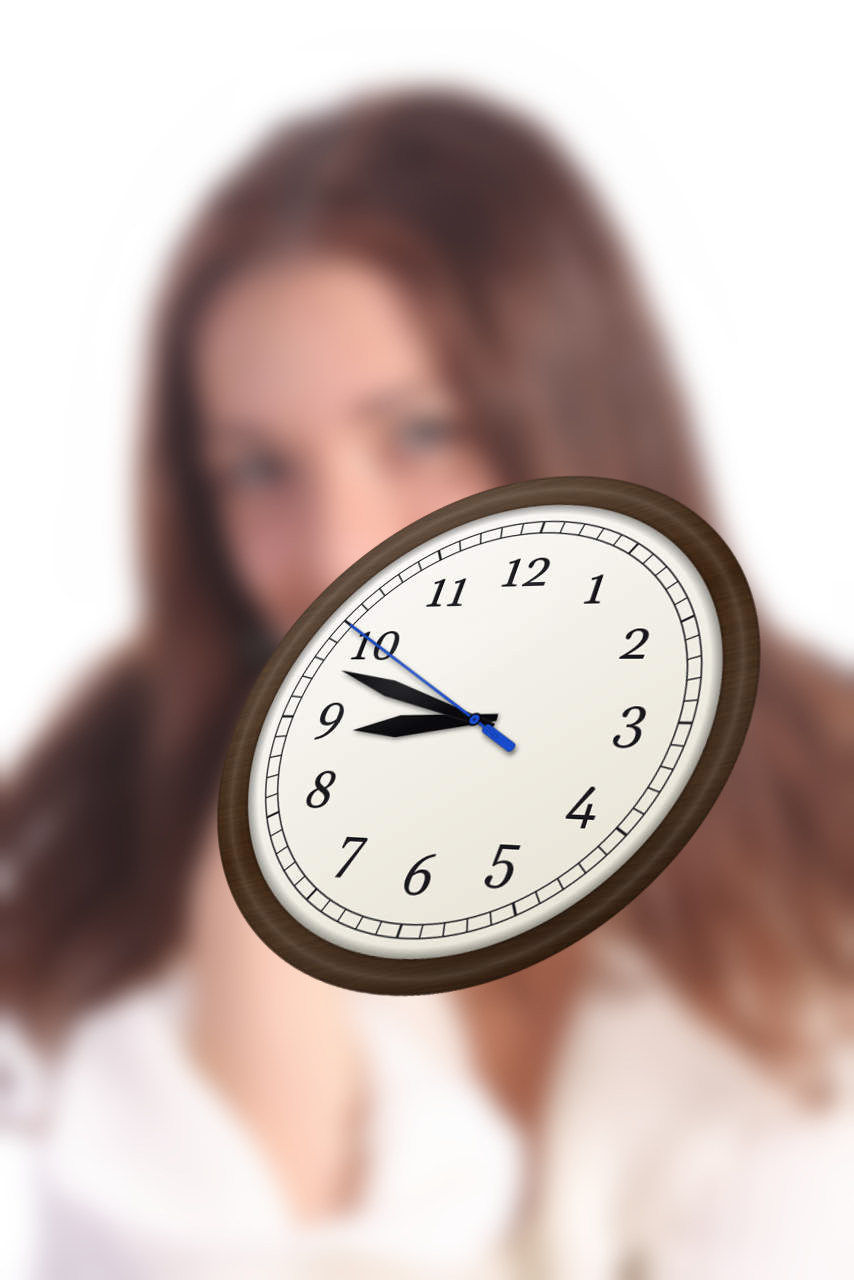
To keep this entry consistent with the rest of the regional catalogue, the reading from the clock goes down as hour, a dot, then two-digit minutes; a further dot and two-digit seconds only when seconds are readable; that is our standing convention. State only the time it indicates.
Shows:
8.47.50
